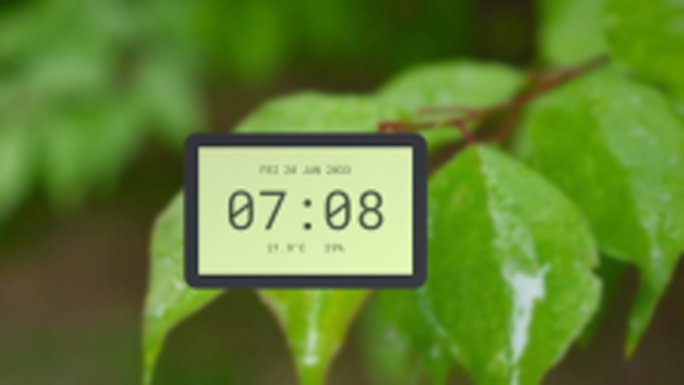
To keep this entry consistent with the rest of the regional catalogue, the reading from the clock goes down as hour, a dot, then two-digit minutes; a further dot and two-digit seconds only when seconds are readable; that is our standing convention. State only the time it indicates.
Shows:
7.08
